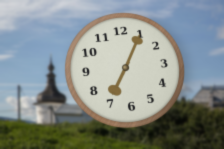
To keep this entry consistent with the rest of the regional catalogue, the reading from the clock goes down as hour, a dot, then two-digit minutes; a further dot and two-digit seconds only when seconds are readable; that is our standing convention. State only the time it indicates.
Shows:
7.05
